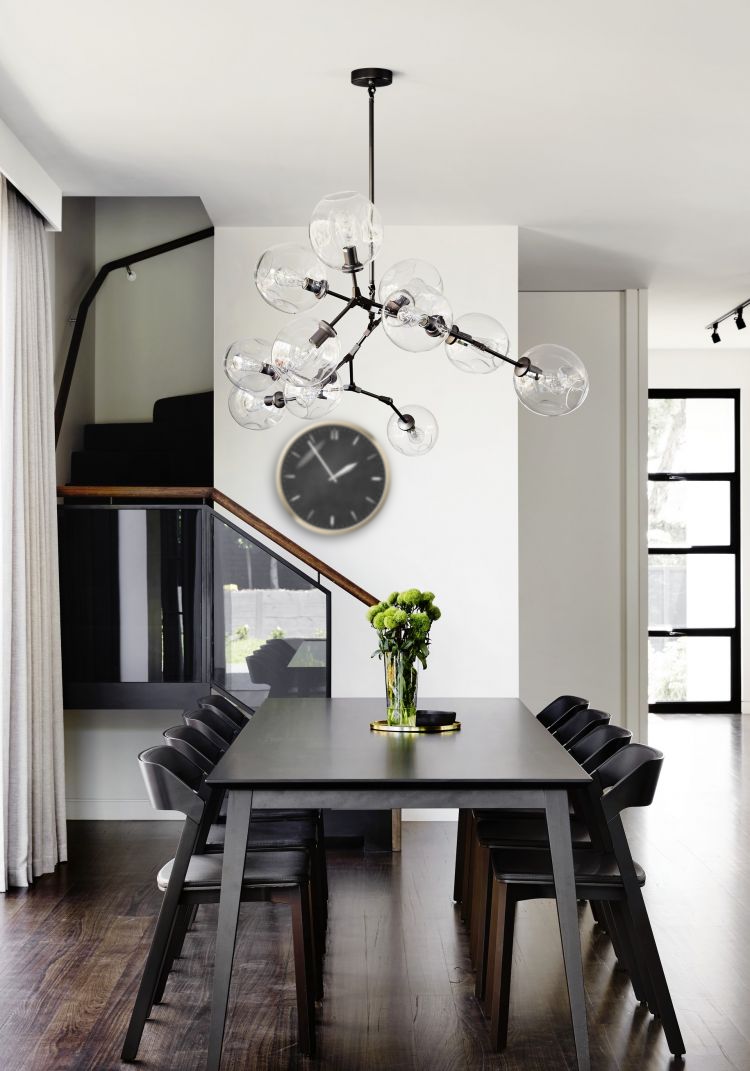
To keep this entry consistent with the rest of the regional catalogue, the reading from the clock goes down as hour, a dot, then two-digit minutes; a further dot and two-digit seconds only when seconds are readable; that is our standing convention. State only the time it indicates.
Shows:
1.54
